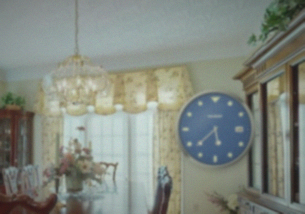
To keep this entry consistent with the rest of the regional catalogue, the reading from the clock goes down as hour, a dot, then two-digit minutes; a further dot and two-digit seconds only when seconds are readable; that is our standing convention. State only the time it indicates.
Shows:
5.38
